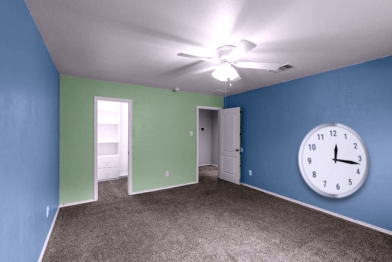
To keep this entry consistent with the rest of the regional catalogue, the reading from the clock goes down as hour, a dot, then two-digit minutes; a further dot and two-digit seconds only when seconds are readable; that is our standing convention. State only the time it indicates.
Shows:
12.17
